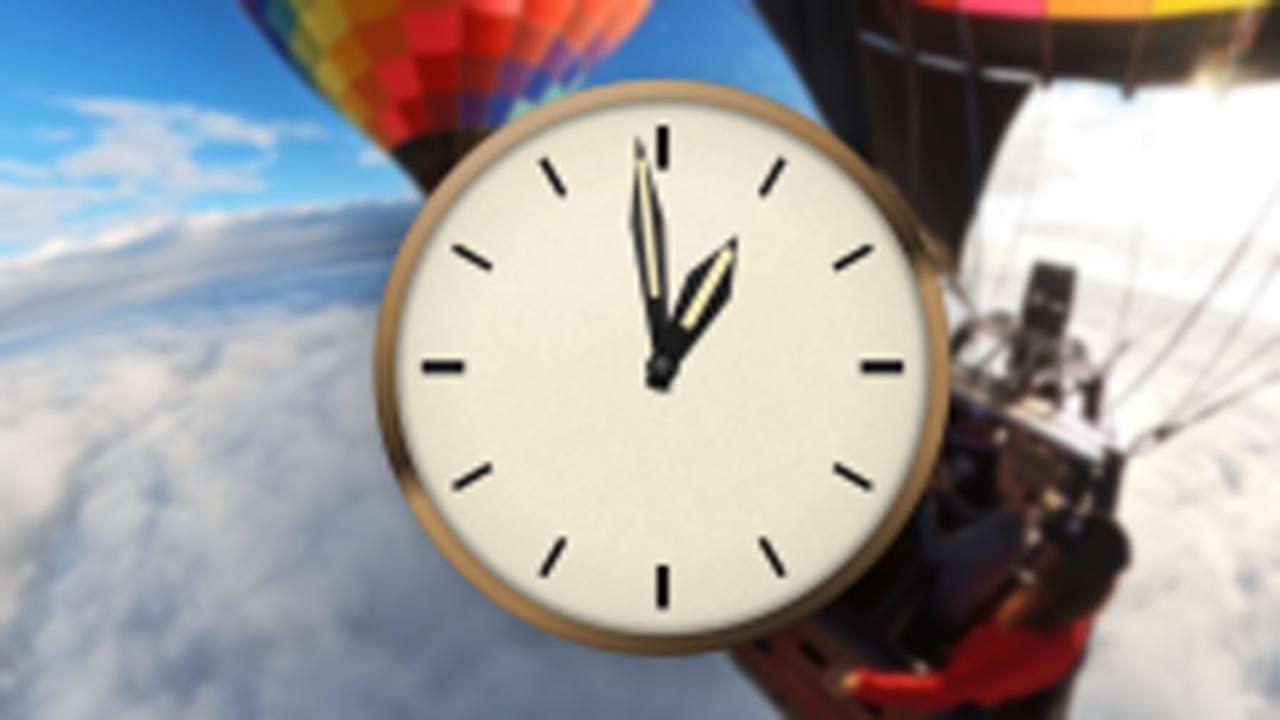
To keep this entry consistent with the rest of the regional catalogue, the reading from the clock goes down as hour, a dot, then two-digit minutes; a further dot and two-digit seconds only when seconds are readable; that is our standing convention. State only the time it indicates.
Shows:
12.59
